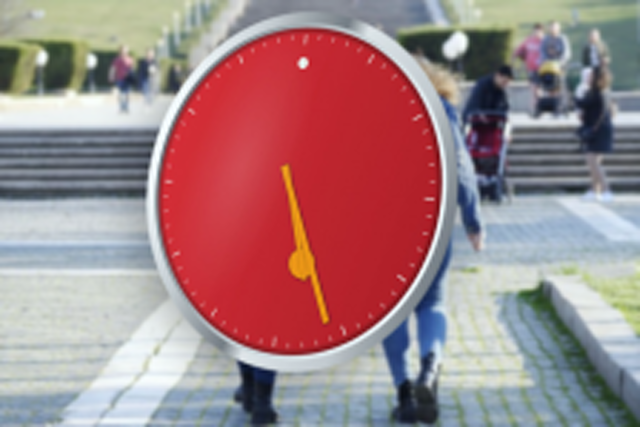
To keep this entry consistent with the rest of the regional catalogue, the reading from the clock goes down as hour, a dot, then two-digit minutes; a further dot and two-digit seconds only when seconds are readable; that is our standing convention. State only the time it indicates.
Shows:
5.26
